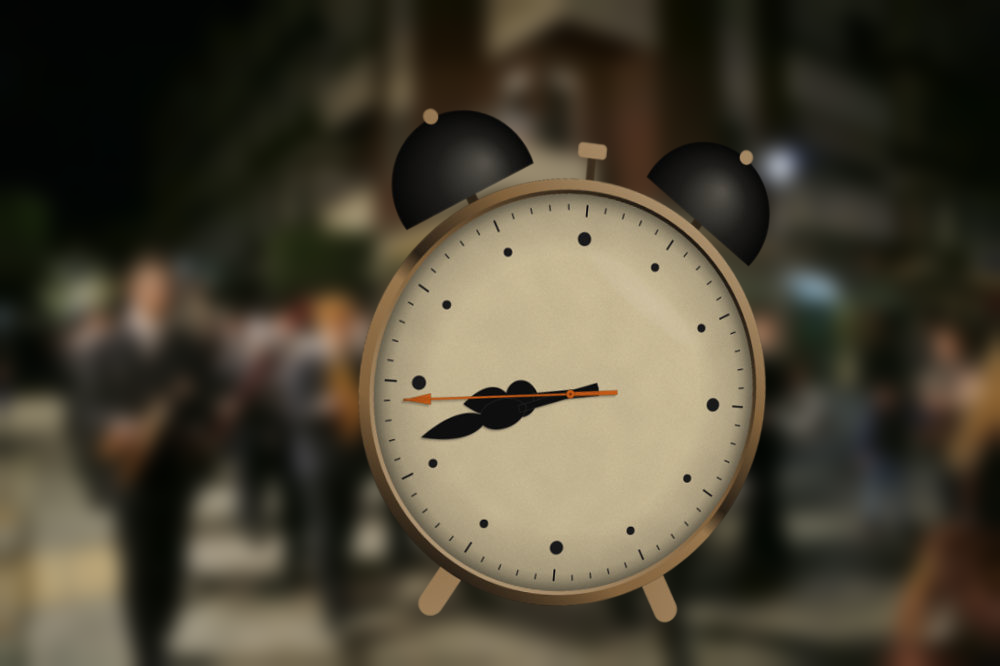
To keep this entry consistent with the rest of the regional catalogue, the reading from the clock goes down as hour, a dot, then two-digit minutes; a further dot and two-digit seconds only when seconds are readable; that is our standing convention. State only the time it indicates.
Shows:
8.41.44
